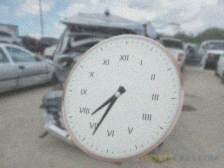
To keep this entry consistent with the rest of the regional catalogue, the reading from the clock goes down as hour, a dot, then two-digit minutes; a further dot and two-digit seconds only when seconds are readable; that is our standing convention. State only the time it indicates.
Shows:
7.34
